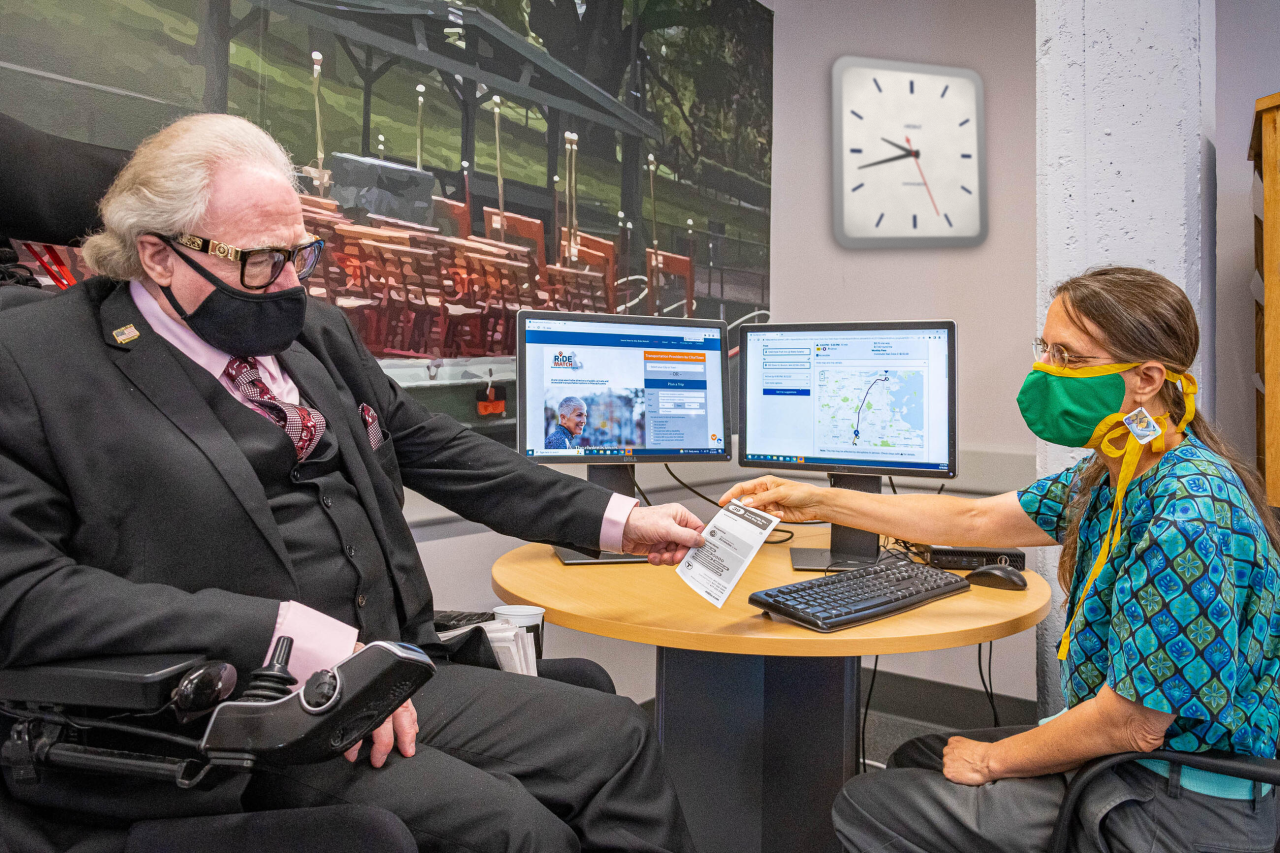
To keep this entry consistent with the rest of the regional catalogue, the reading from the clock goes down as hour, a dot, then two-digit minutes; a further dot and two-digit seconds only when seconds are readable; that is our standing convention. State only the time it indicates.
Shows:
9.42.26
